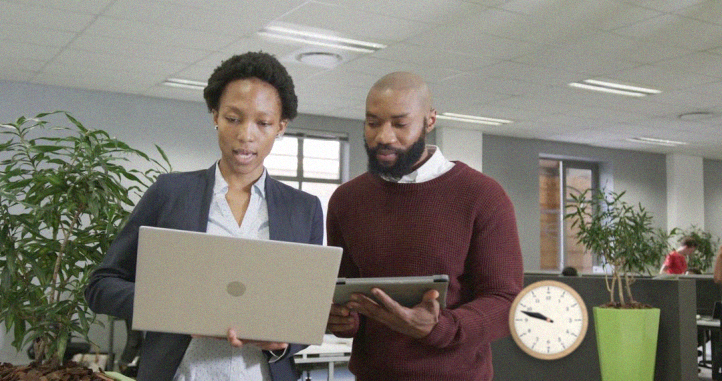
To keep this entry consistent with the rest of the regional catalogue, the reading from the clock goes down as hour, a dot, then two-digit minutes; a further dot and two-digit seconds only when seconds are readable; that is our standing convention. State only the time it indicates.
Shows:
9.48
